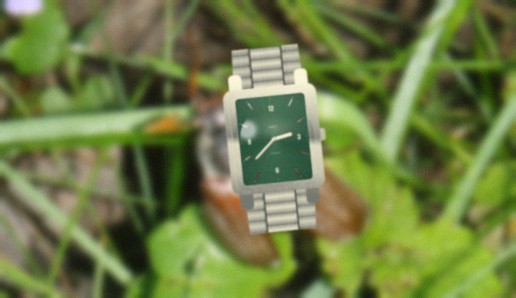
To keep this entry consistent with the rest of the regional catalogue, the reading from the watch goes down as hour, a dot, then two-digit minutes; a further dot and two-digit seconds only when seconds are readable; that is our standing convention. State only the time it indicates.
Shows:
2.38
